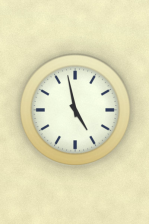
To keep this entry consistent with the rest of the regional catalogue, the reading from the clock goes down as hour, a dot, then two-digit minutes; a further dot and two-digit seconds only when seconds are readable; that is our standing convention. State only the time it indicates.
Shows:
4.58
